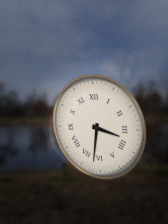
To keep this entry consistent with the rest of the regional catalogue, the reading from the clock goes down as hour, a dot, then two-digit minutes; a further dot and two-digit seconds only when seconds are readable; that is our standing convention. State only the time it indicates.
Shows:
3.32
